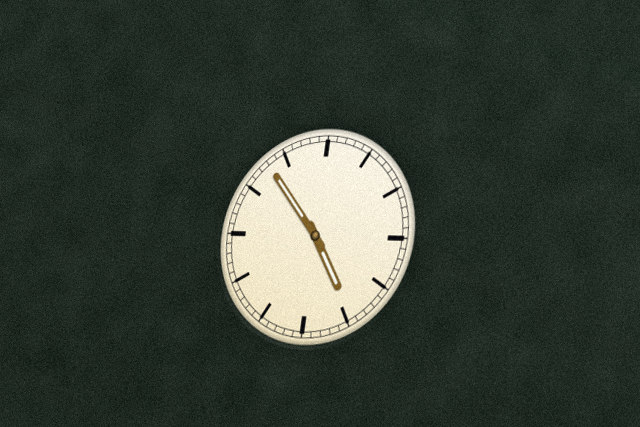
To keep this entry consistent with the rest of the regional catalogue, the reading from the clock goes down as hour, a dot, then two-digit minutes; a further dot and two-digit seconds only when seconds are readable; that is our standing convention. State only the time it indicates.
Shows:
4.53
